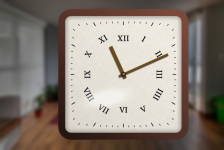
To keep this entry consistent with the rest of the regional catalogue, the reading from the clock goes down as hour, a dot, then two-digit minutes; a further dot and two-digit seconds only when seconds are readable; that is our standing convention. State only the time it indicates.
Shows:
11.11
